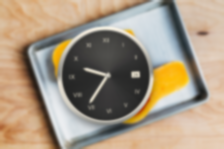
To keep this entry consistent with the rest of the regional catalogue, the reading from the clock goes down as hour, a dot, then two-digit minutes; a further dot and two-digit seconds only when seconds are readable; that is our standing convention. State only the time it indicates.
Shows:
9.36
